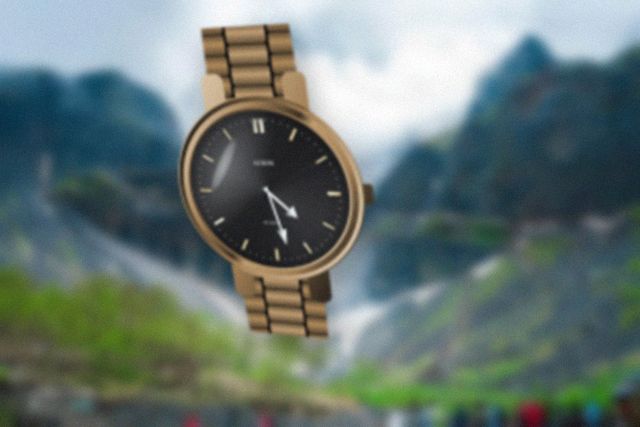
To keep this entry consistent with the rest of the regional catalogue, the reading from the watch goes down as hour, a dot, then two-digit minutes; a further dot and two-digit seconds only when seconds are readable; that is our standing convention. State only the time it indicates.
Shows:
4.28
